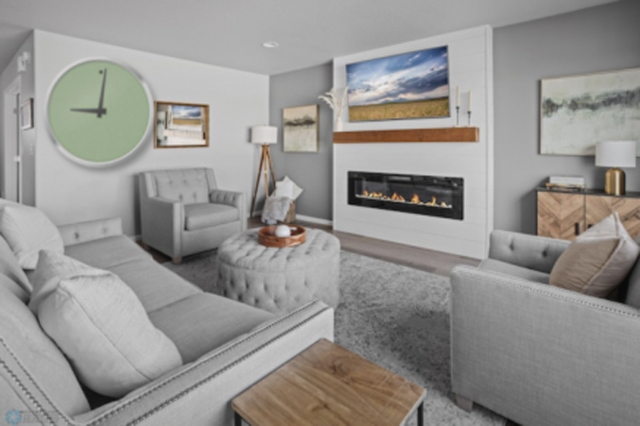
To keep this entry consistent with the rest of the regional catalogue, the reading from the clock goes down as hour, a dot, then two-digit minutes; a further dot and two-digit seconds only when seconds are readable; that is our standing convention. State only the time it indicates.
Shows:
9.01
